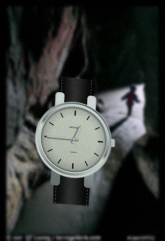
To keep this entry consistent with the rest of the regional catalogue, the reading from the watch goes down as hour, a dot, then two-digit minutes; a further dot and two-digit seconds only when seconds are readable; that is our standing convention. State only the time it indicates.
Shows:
12.45
